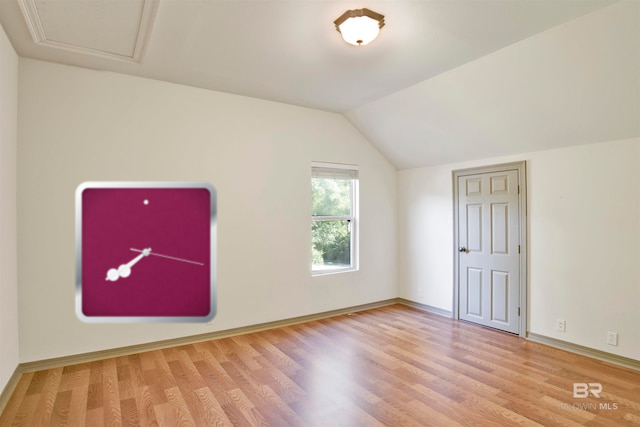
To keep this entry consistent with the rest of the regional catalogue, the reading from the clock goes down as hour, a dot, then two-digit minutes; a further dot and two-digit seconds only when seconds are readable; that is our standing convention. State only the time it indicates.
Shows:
7.39.17
